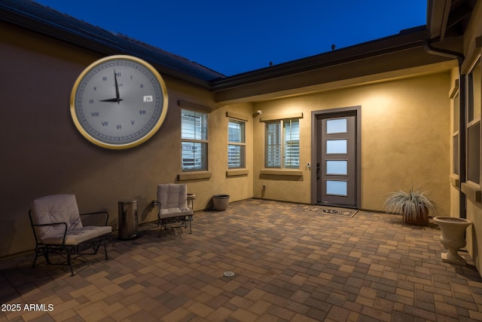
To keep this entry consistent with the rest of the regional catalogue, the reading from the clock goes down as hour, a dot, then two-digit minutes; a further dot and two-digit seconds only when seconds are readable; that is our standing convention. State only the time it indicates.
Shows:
8.59
